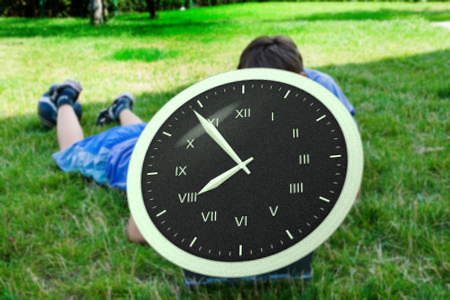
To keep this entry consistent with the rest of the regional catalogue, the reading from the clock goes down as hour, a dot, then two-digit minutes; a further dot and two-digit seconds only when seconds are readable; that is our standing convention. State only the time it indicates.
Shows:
7.54
